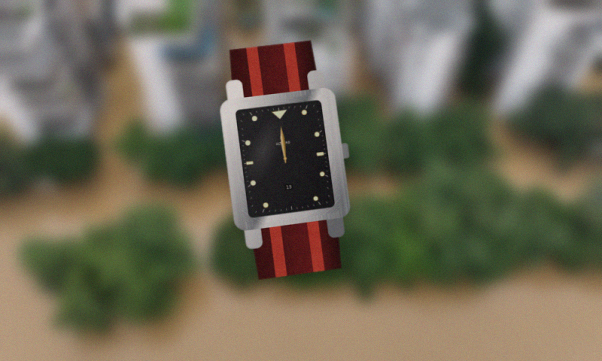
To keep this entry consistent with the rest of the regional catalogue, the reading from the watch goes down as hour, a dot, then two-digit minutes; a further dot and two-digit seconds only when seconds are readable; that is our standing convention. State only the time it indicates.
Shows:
12.00
